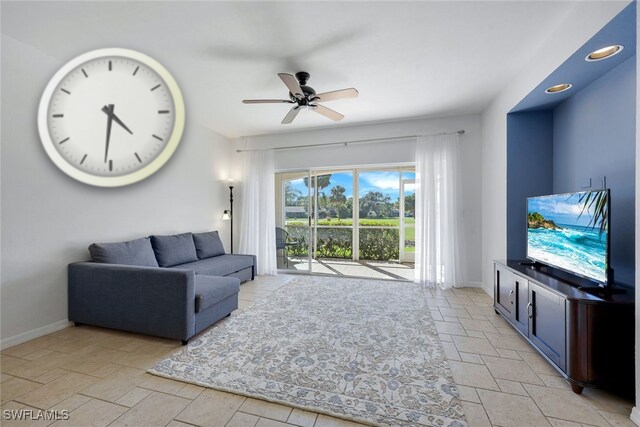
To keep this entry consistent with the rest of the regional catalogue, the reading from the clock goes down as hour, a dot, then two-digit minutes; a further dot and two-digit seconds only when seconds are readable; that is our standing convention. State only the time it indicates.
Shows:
4.31
